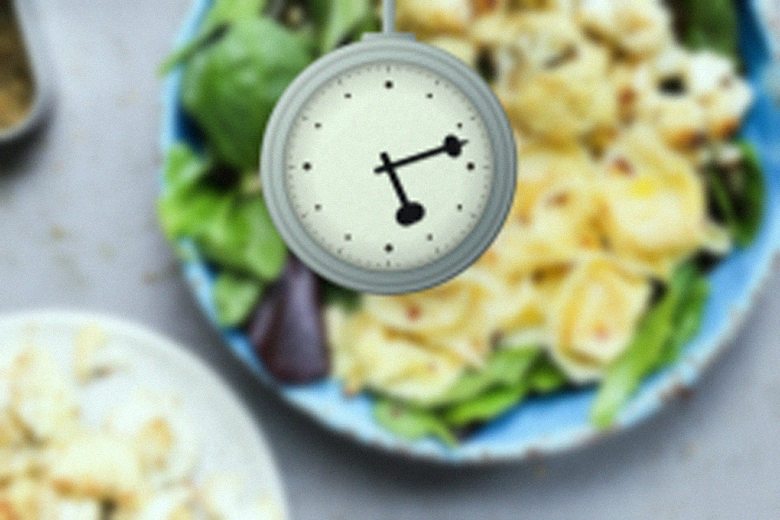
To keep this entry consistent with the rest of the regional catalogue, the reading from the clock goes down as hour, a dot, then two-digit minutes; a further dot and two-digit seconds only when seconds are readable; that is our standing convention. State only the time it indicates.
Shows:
5.12
